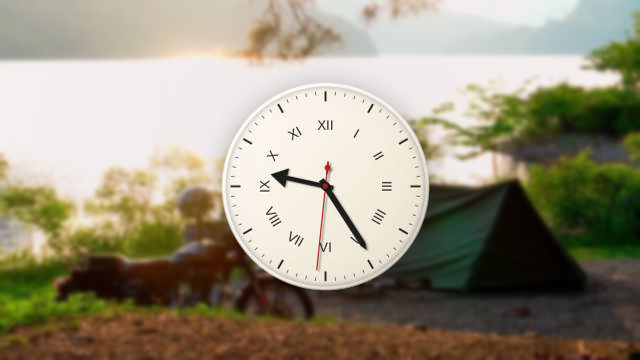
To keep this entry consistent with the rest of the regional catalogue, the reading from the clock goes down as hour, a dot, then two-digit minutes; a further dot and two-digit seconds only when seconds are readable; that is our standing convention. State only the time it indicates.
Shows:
9.24.31
